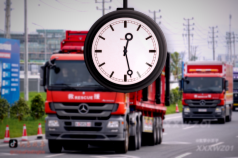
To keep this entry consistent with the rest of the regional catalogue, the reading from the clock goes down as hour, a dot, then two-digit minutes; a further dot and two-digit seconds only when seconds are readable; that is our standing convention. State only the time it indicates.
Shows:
12.28
